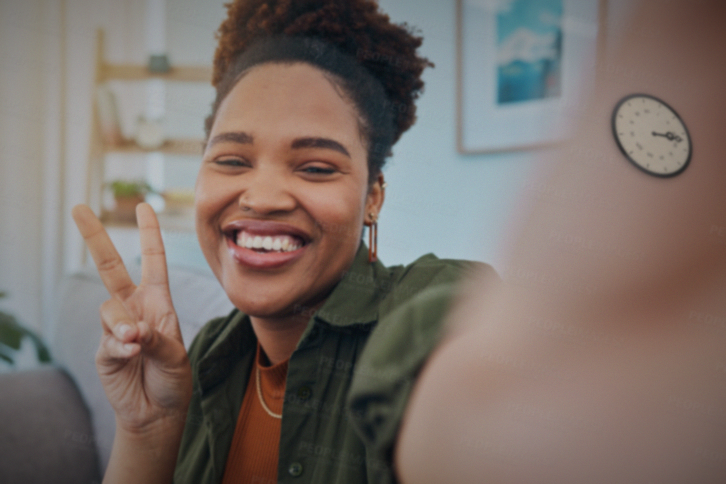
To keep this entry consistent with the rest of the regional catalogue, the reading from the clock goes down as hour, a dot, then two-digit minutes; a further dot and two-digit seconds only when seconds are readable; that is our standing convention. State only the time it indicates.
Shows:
3.17
